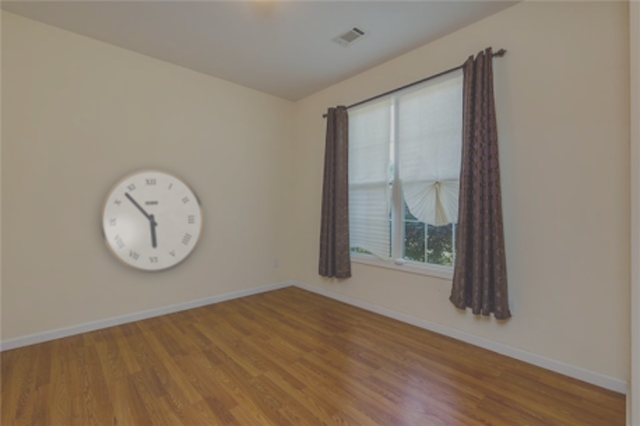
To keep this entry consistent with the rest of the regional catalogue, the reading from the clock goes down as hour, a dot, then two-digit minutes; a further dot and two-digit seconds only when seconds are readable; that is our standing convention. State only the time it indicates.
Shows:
5.53
